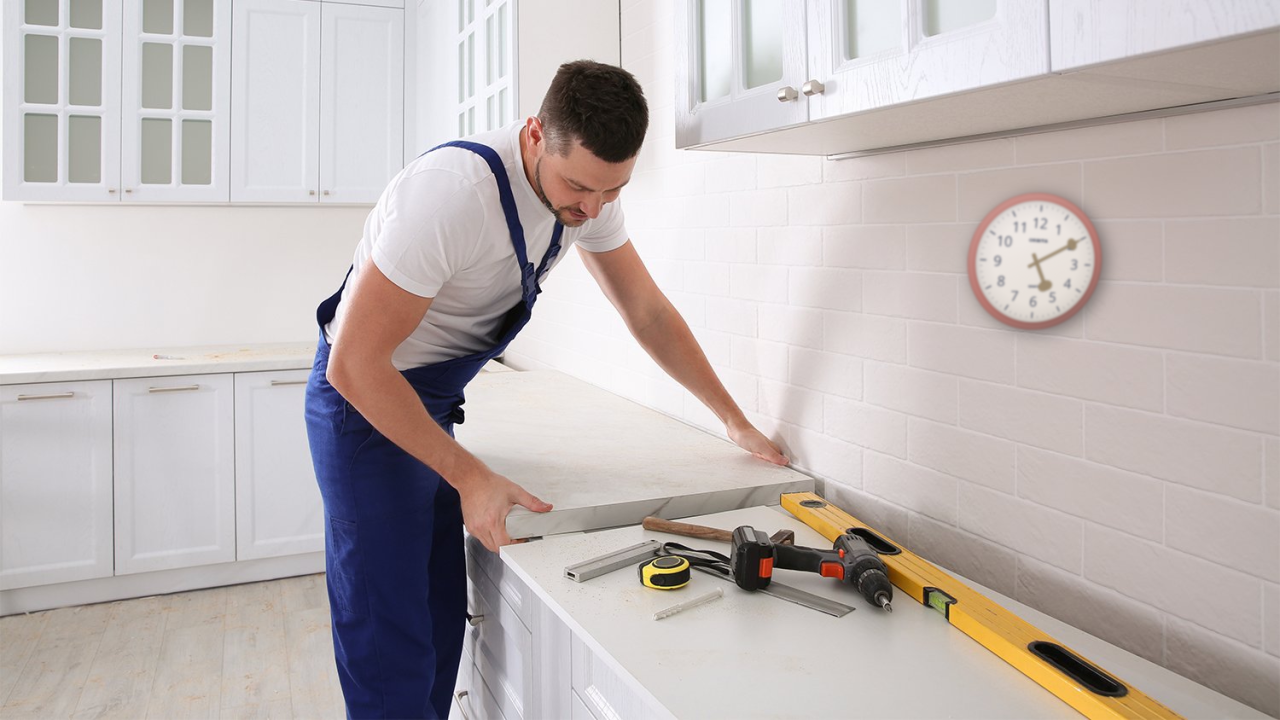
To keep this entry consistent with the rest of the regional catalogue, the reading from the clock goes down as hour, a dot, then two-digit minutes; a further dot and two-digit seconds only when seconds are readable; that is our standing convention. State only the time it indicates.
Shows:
5.10
